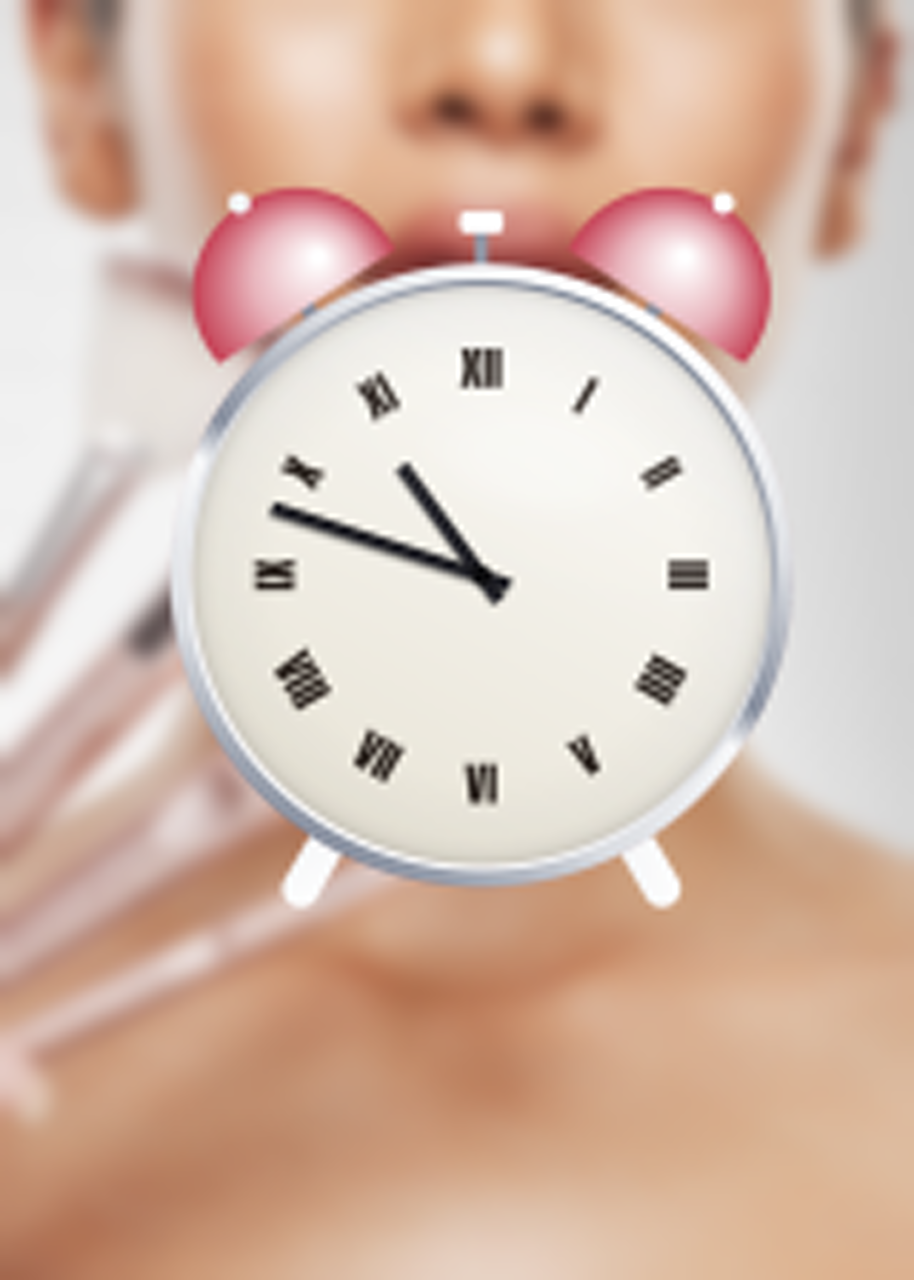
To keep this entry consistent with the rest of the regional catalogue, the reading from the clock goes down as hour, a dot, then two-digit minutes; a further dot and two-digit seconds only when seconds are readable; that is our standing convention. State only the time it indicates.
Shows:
10.48
